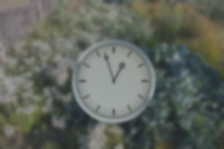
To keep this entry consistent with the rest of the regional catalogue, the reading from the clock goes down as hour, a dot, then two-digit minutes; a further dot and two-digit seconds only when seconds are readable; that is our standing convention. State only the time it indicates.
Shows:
12.57
